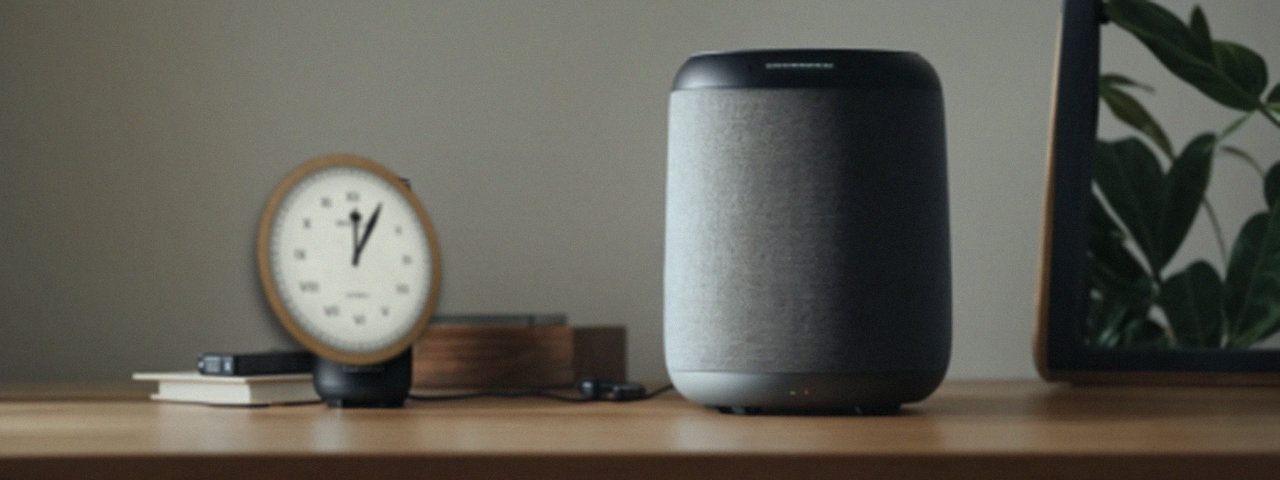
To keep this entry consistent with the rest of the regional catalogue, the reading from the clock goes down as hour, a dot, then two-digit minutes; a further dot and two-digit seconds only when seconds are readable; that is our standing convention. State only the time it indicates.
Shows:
12.05
